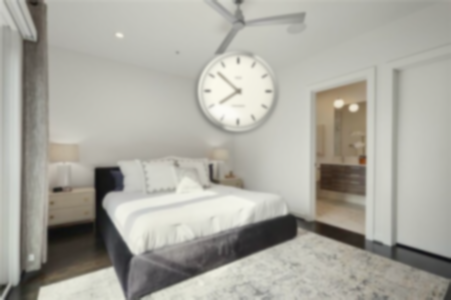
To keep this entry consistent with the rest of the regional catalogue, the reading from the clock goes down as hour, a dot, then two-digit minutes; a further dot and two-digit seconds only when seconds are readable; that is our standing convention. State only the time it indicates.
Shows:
7.52
